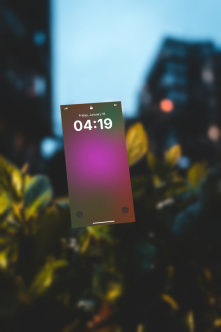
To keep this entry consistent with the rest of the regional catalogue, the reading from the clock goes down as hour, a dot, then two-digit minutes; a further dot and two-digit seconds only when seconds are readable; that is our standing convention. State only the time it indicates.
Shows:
4.19
